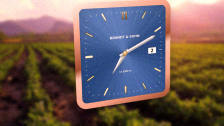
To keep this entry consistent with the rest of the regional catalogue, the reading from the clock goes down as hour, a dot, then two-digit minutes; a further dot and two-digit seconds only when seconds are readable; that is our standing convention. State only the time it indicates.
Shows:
7.11
